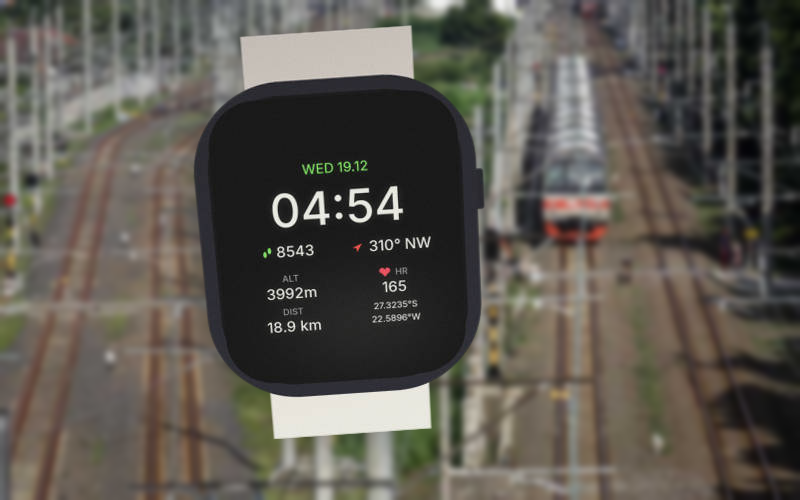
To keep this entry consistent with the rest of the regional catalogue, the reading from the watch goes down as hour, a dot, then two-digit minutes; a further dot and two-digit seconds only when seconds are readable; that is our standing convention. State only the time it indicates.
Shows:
4.54
